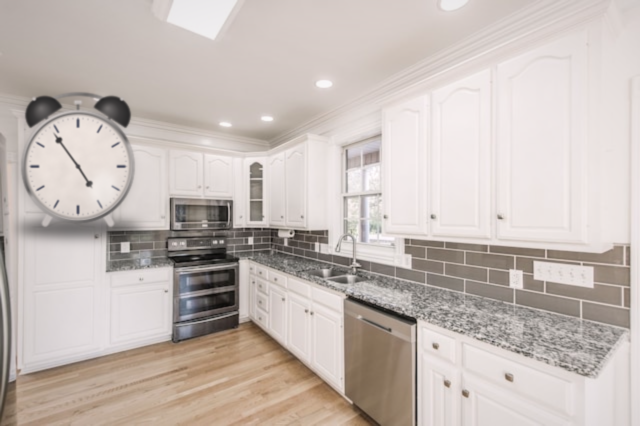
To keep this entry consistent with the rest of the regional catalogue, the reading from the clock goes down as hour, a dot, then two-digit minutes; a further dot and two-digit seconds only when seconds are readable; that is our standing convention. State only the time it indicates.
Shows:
4.54
